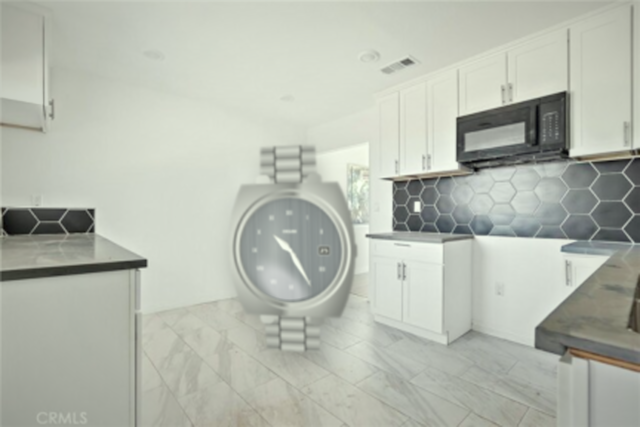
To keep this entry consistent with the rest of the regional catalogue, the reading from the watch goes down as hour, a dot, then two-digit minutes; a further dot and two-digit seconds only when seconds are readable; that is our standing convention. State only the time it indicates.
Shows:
10.25
